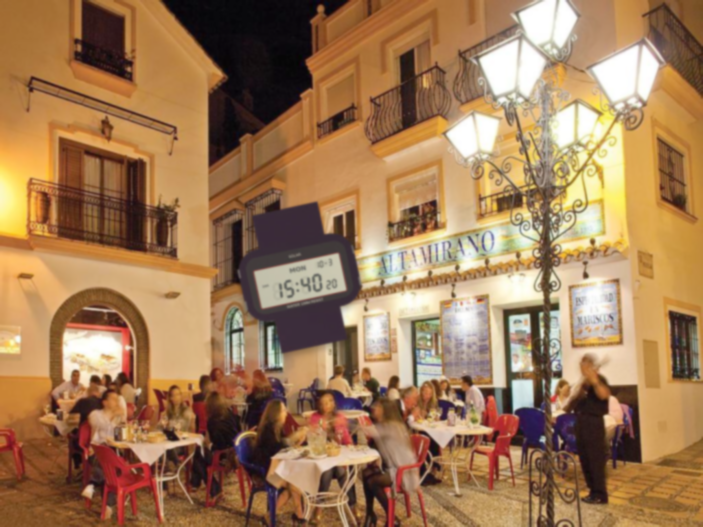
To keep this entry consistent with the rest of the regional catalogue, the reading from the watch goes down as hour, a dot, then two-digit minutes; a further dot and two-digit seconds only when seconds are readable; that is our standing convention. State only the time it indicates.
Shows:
15.40
